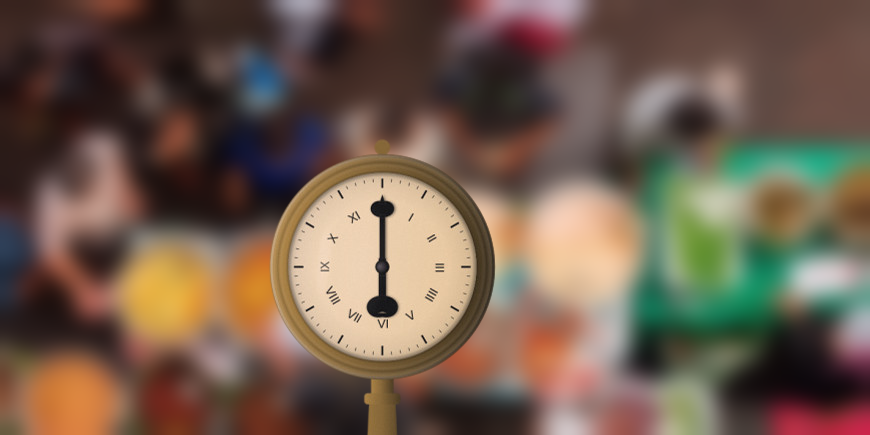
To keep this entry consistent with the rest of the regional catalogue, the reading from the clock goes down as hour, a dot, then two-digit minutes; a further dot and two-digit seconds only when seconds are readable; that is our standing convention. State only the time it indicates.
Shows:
6.00
